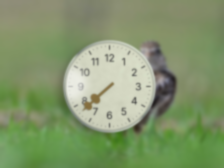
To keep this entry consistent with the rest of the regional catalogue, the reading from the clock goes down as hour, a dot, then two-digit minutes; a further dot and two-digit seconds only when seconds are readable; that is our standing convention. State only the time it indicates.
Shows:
7.38
